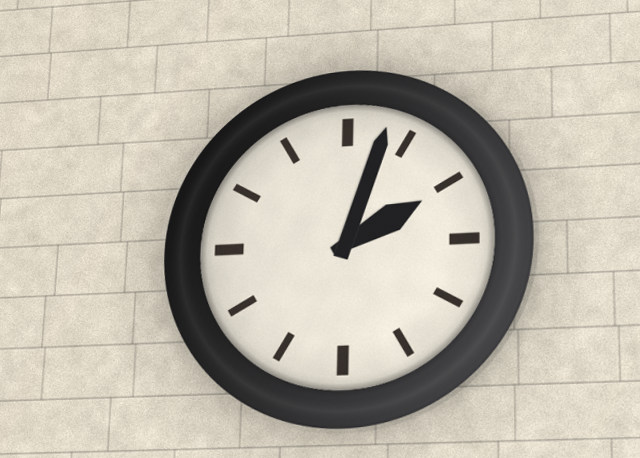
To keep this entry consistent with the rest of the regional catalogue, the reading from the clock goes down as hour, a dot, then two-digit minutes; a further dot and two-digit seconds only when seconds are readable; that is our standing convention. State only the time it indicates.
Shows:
2.03
